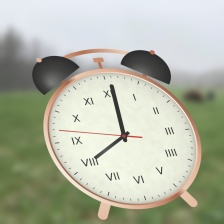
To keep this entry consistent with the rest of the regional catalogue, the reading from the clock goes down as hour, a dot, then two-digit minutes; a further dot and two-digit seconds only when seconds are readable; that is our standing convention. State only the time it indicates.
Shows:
8.00.47
